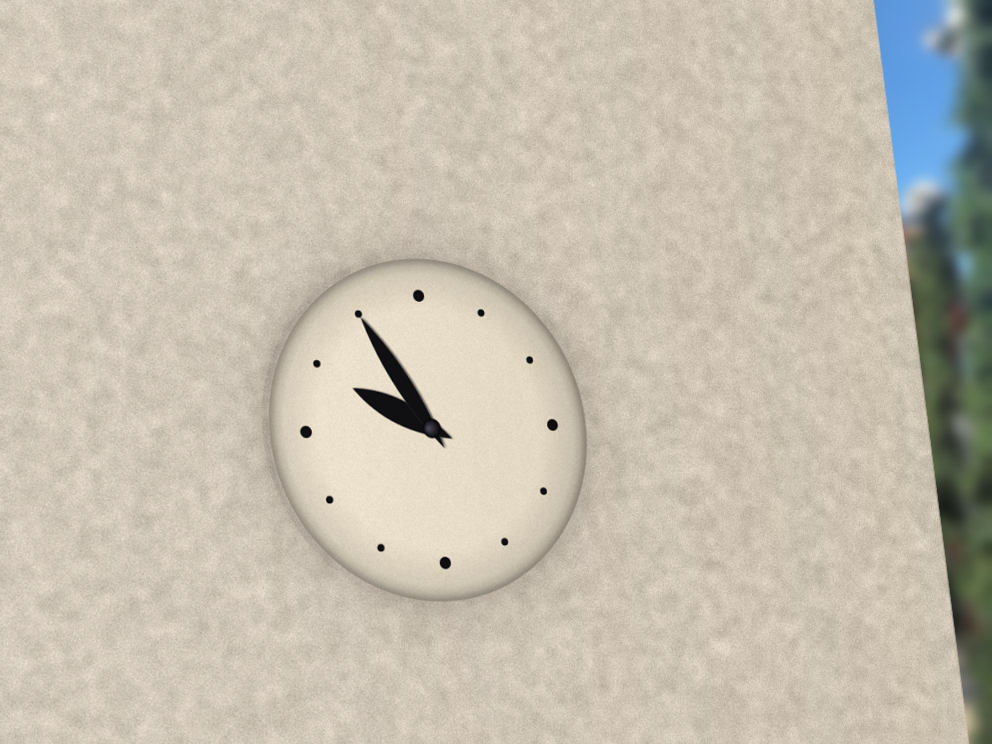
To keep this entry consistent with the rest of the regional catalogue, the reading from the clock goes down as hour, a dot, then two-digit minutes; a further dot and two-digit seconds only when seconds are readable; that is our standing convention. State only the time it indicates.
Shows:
9.55
